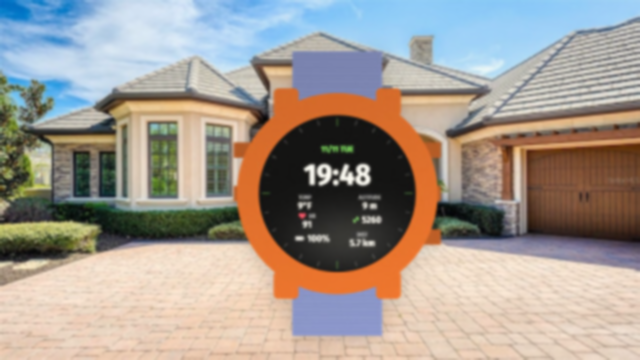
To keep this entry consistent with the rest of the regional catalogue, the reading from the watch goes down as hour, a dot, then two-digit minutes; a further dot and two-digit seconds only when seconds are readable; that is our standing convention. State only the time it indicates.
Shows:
19.48
